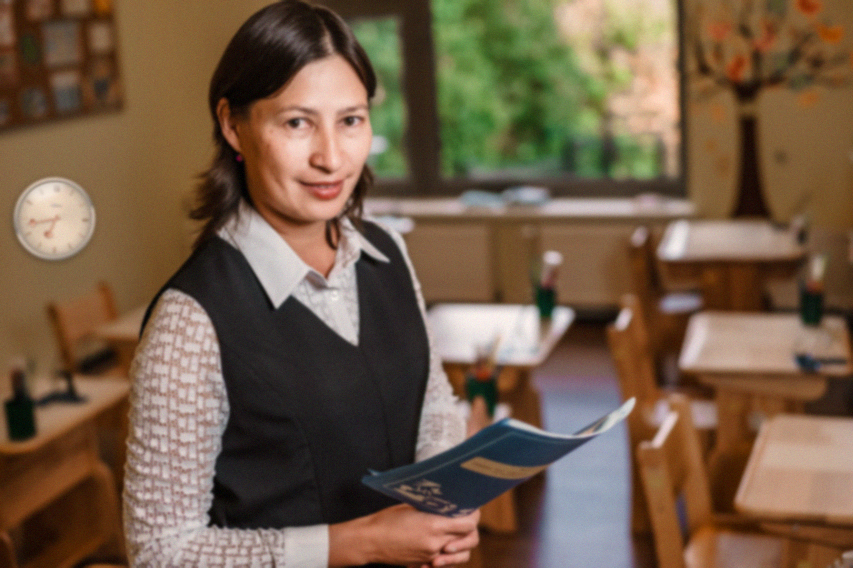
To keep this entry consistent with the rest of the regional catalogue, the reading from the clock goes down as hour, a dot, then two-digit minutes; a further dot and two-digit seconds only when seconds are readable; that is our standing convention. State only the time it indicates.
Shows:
6.43
